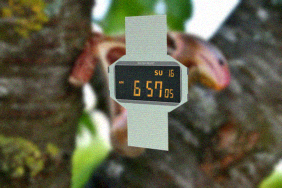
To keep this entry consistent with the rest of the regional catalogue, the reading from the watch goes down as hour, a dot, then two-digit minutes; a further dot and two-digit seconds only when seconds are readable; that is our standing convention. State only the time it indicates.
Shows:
6.57.05
